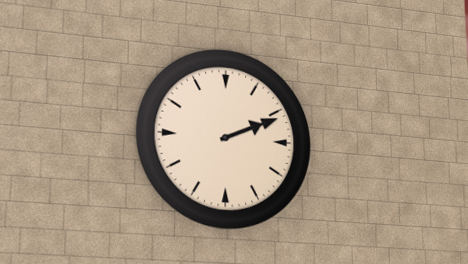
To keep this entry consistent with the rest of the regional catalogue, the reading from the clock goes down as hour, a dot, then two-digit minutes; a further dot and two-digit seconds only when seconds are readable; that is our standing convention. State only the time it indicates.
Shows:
2.11
